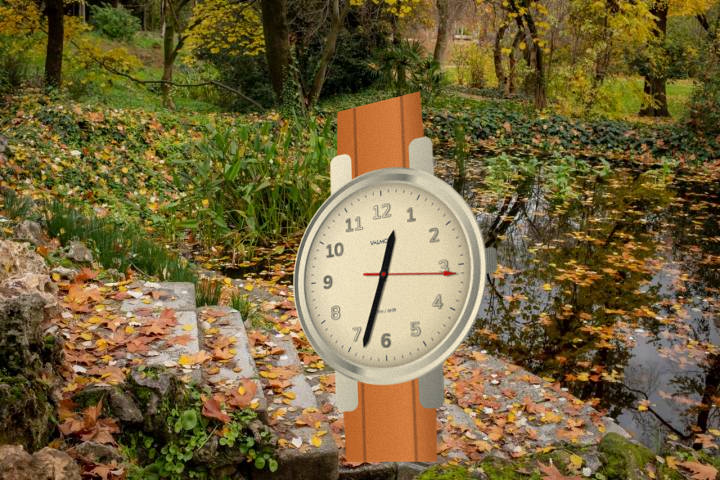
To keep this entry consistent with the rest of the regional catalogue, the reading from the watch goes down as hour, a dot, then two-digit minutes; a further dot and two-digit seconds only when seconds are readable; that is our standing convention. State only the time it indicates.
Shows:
12.33.16
